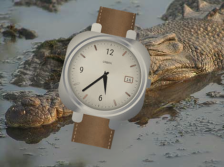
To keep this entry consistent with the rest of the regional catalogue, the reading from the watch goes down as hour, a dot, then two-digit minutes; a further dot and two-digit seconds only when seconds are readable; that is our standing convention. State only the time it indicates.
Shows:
5.37
